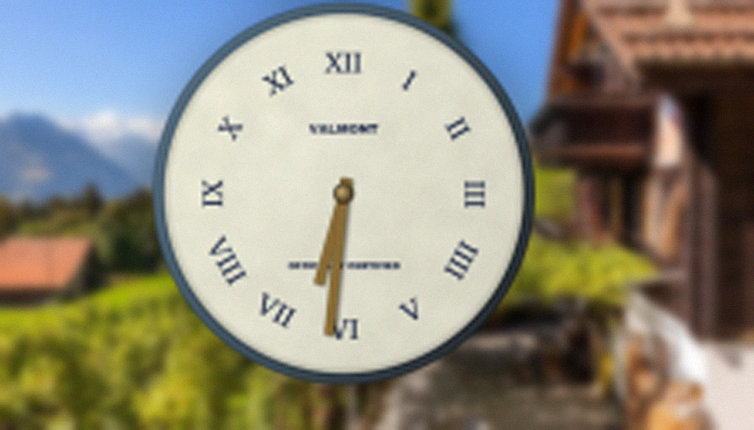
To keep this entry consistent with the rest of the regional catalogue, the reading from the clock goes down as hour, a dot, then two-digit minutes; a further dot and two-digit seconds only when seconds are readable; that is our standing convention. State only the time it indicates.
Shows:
6.31
